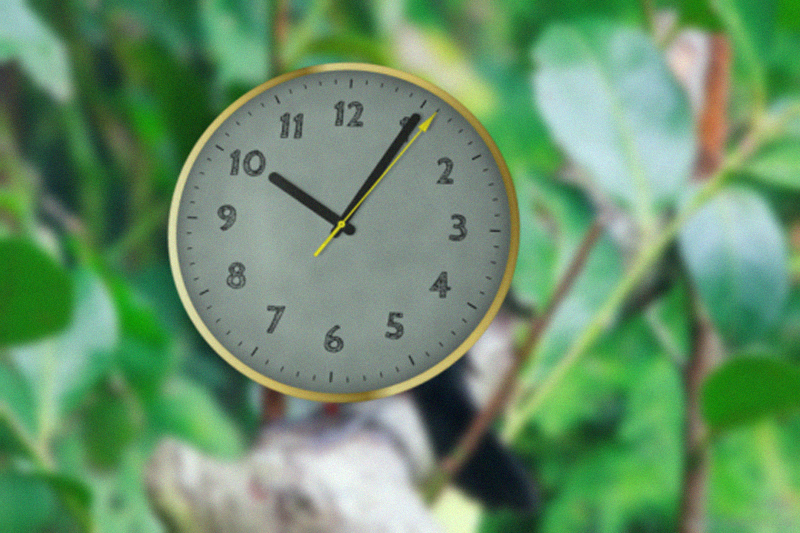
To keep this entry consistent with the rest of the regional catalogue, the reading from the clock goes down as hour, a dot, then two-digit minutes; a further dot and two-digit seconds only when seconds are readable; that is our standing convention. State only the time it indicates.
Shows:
10.05.06
